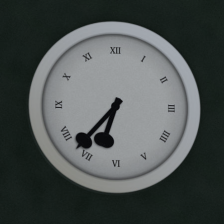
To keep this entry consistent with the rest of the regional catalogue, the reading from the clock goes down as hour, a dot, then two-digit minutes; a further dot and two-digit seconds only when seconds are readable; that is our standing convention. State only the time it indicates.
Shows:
6.37
